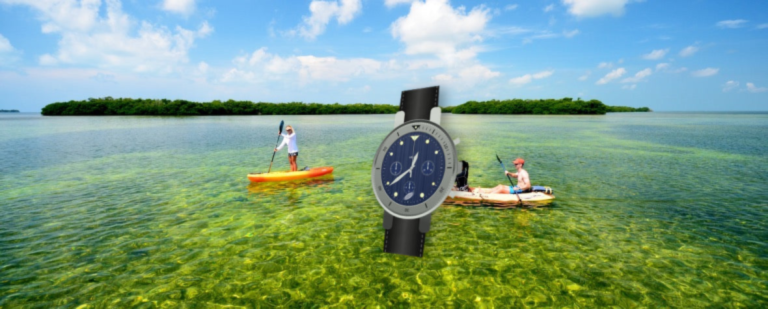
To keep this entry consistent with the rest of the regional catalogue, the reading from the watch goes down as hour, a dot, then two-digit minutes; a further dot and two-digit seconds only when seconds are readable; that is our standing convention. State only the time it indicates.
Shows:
12.39
